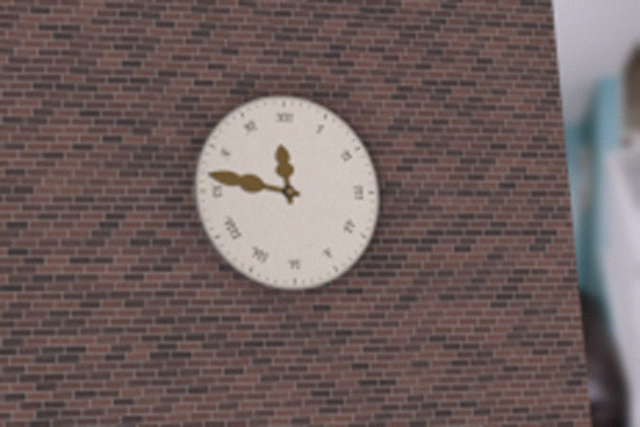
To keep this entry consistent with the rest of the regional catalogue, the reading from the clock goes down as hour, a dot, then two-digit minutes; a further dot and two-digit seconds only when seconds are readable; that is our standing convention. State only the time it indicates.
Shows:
11.47
